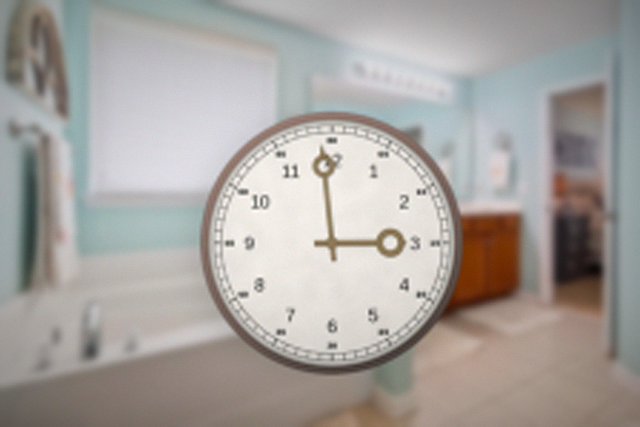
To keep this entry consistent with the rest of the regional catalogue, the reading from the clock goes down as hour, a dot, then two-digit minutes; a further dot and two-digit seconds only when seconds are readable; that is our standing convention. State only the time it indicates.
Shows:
2.59
